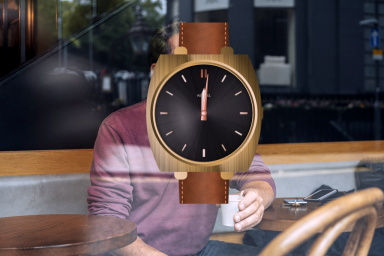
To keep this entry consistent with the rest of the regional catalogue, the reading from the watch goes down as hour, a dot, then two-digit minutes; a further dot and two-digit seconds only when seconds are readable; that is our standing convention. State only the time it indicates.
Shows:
12.01
